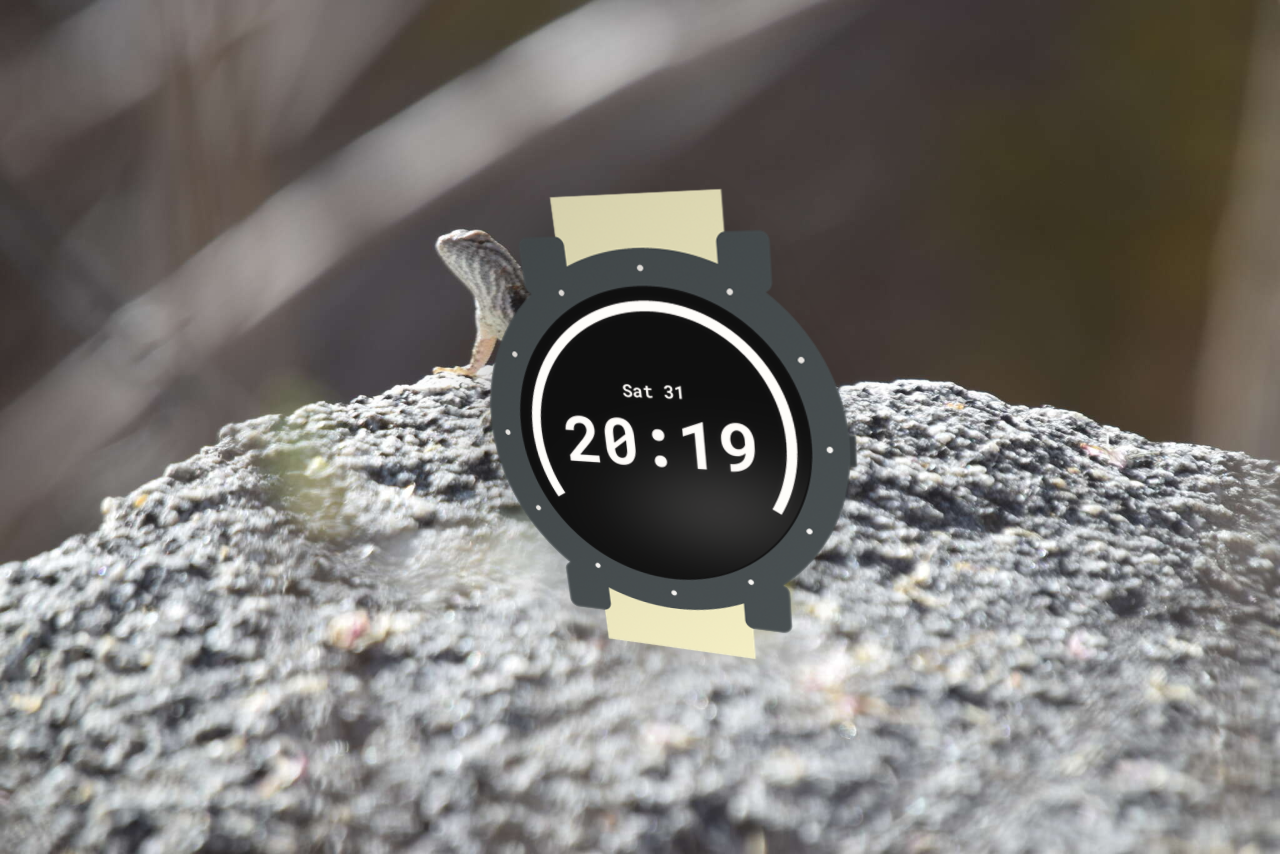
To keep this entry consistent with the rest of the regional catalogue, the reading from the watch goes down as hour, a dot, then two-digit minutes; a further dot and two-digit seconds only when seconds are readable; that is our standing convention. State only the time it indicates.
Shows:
20.19
